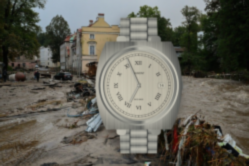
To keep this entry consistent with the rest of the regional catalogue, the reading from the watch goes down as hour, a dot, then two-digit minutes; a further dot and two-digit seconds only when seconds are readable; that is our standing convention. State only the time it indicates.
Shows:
6.56
